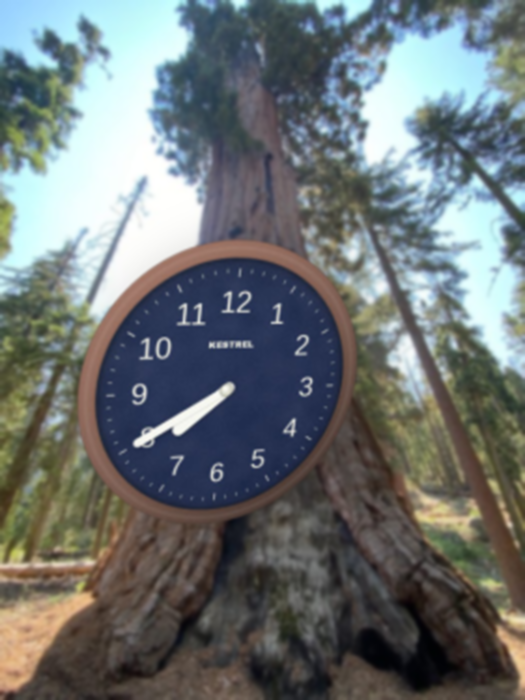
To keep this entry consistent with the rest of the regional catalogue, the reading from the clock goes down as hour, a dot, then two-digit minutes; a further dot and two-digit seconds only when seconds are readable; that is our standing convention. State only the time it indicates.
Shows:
7.40
